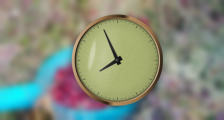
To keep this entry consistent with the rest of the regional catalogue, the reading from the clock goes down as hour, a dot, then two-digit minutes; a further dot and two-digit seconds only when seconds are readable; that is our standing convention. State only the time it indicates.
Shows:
7.56
